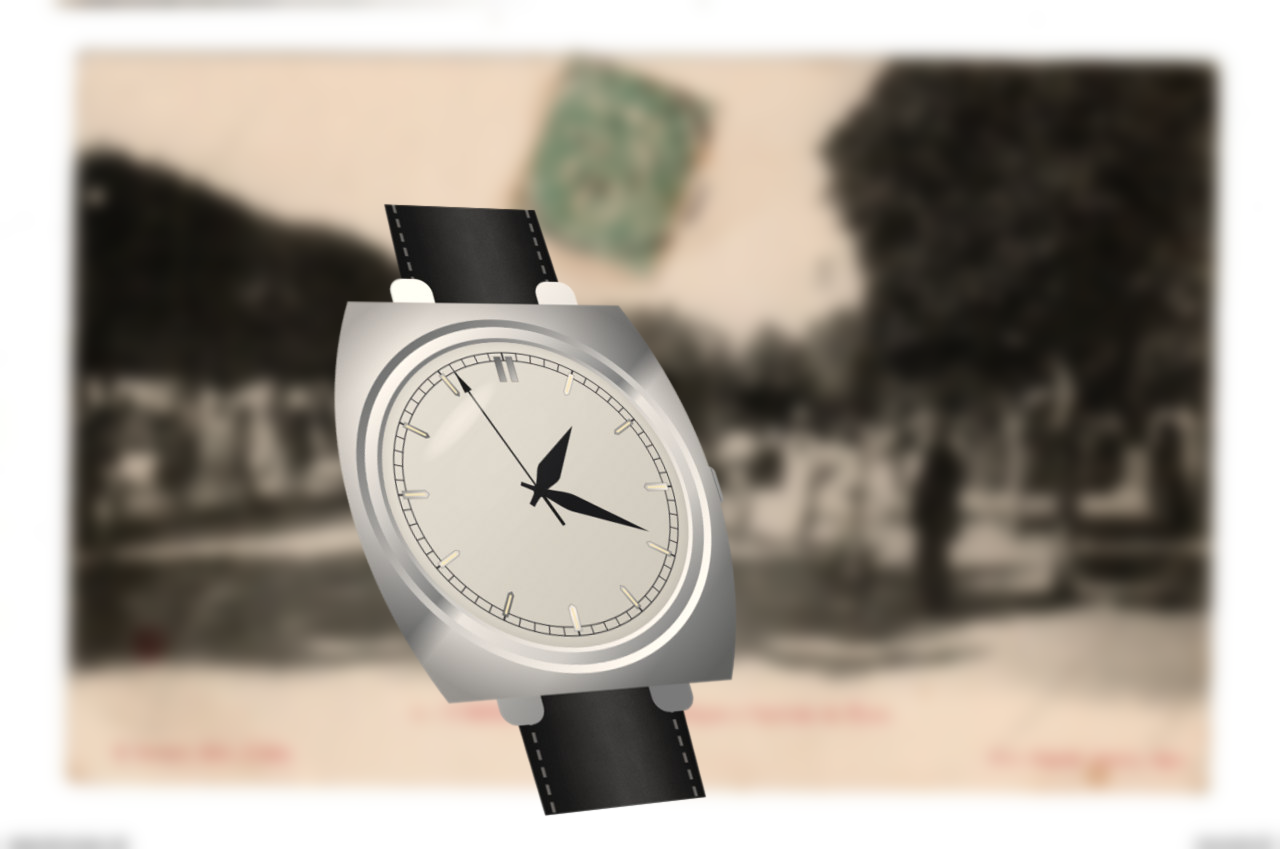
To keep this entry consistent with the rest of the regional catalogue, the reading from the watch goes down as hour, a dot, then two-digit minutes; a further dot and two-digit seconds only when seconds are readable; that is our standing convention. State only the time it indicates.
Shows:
1.18.56
